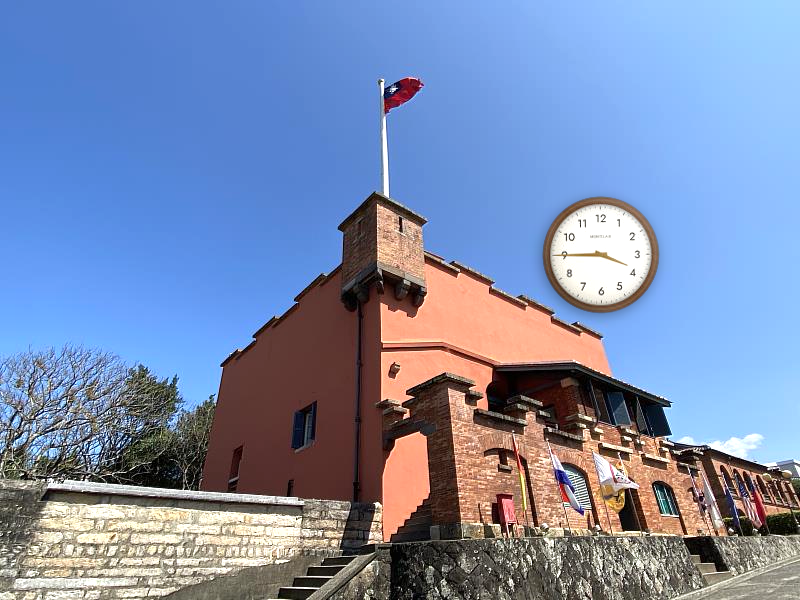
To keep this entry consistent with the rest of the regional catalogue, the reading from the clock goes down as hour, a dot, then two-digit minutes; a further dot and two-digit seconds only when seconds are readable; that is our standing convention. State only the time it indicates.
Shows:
3.45
